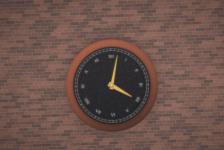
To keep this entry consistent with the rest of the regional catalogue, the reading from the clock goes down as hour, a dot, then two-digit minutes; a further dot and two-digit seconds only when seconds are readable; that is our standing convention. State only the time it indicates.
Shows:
4.02
